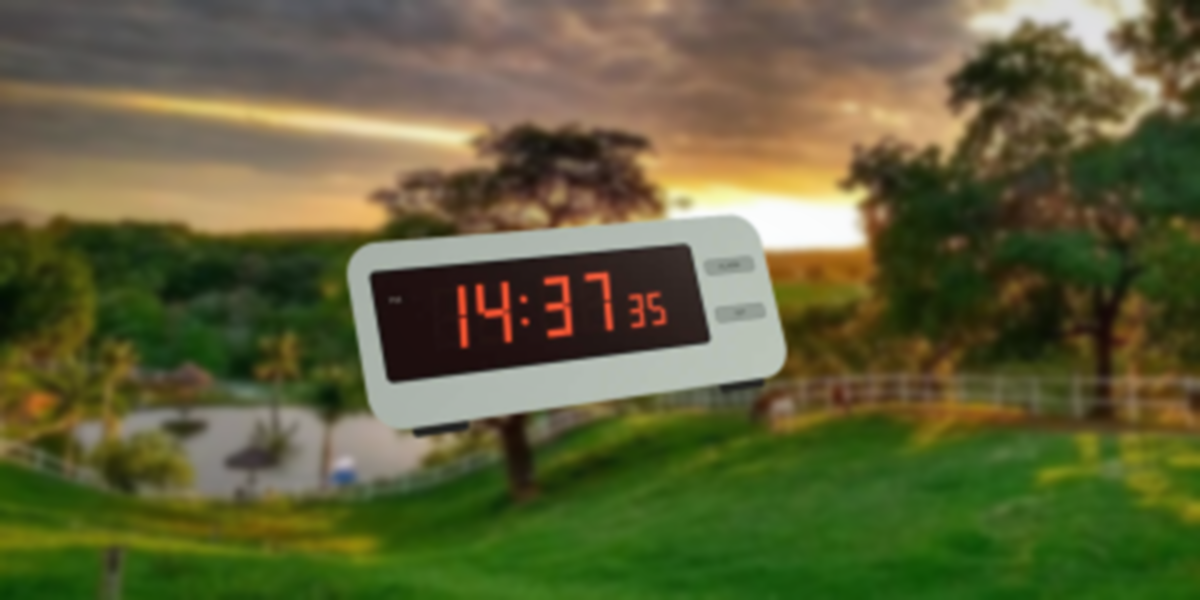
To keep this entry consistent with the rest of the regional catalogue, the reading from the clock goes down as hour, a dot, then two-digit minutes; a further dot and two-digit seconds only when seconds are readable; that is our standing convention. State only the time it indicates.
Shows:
14.37.35
